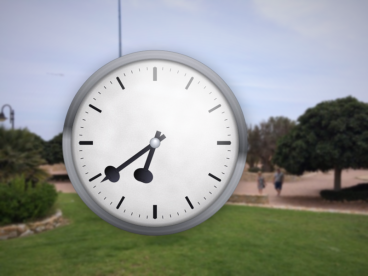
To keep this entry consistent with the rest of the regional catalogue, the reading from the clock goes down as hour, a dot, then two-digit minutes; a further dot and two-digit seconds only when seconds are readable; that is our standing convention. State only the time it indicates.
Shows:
6.39
